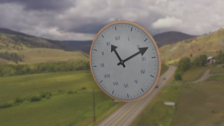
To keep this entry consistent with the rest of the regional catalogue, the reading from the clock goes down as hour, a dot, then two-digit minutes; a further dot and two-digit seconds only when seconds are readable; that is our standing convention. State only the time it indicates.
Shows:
11.12
